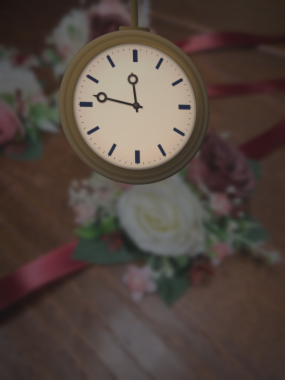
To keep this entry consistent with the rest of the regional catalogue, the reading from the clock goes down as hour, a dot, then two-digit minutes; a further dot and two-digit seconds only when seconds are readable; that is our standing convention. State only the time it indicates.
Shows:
11.47
